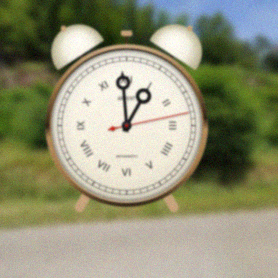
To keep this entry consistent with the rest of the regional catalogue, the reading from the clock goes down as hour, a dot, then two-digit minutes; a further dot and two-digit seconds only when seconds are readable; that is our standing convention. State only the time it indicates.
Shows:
12.59.13
